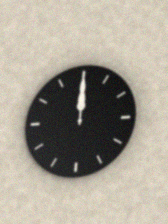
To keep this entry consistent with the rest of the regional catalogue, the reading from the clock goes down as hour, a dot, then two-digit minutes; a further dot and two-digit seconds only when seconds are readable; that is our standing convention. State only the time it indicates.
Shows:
12.00
